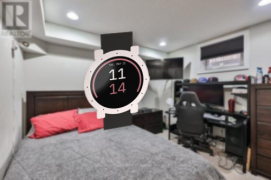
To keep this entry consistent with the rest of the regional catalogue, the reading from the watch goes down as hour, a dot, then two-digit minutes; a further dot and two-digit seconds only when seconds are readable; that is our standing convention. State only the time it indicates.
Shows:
11.14
